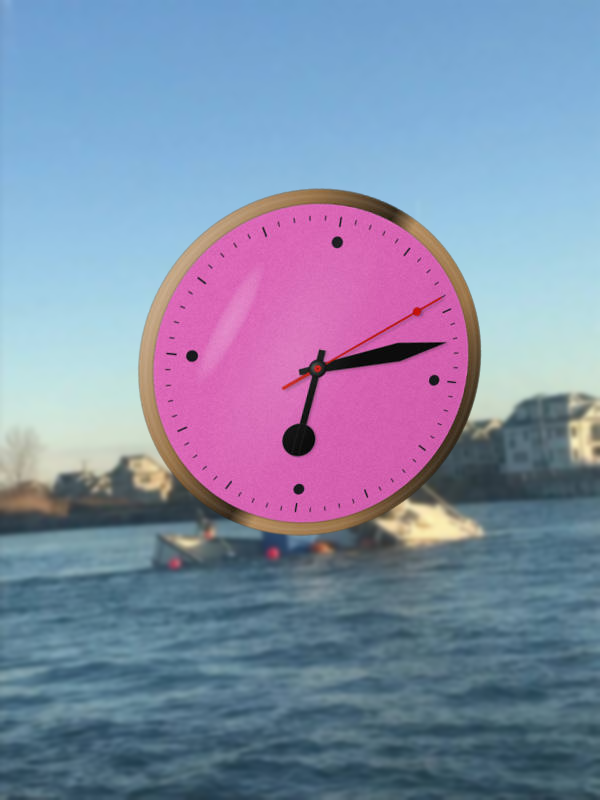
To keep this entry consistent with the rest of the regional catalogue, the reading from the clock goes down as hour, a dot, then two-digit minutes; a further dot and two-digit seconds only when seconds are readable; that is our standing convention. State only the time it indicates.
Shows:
6.12.09
